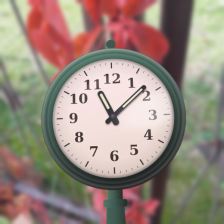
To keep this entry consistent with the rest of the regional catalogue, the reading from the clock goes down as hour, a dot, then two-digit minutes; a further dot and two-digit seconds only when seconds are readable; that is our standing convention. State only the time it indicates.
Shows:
11.08
